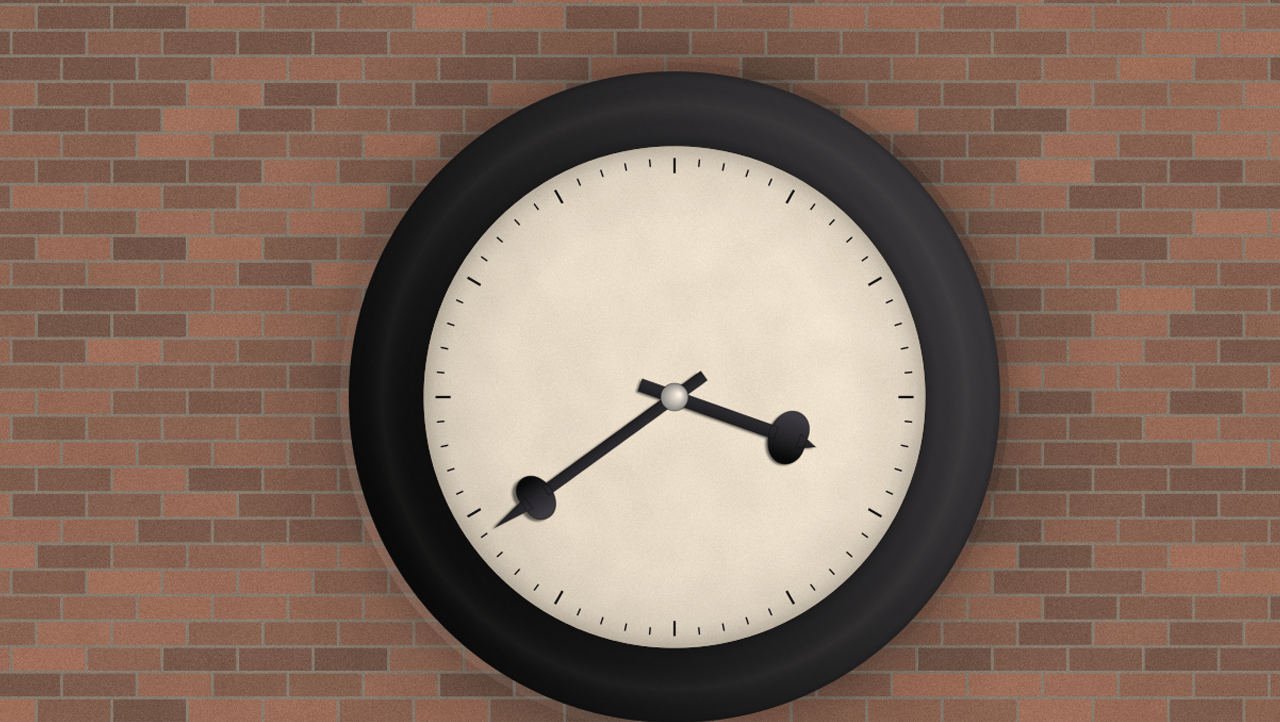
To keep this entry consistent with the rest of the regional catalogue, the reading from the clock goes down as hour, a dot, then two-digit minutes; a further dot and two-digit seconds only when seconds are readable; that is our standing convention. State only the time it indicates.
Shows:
3.39
